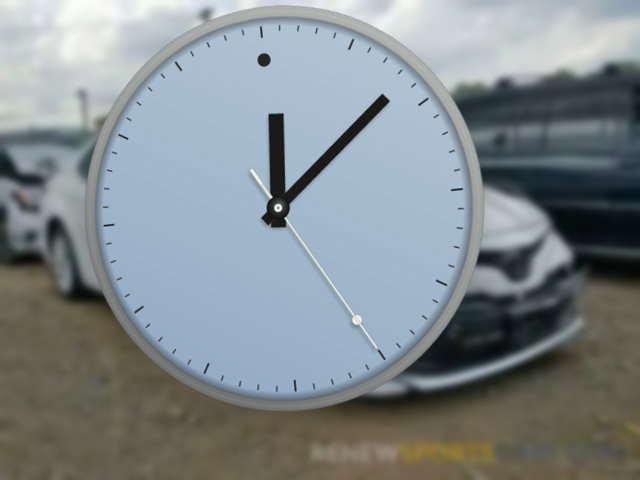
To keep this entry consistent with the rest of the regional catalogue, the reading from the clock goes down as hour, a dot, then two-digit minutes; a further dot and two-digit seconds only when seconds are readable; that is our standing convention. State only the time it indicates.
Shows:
12.08.25
